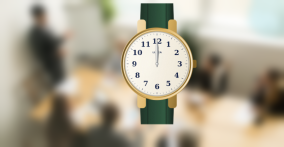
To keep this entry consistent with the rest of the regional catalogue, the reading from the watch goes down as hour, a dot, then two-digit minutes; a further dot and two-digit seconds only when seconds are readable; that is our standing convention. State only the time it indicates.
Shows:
12.00
